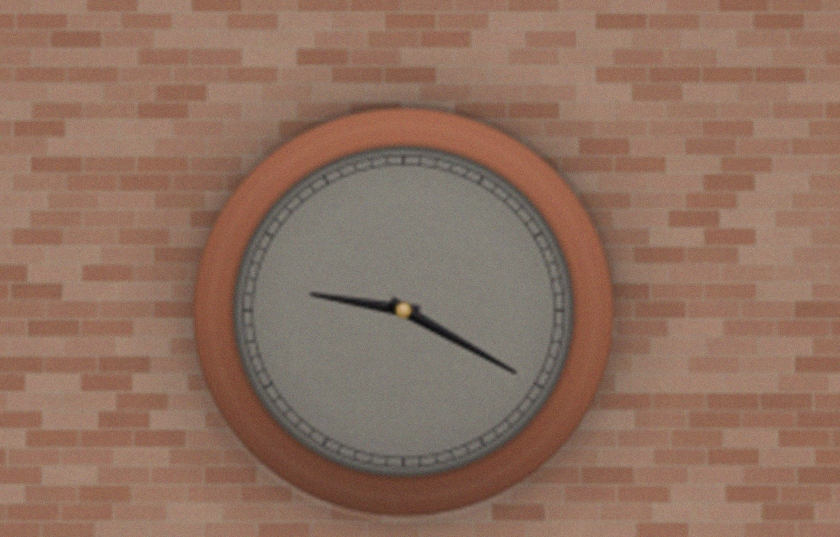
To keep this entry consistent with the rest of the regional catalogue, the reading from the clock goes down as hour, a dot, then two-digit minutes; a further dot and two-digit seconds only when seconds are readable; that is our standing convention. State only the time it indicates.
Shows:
9.20
